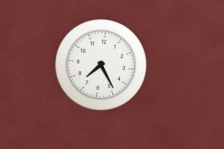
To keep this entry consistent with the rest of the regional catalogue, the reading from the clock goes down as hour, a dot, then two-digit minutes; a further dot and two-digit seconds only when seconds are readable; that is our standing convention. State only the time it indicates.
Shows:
7.24
